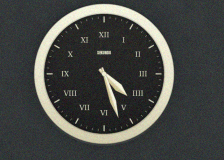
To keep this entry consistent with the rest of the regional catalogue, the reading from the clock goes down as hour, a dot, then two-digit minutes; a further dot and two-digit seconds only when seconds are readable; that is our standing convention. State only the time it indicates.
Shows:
4.27
